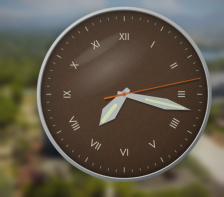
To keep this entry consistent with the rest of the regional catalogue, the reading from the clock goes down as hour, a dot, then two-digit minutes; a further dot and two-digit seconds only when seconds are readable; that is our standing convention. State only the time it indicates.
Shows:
7.17.13
